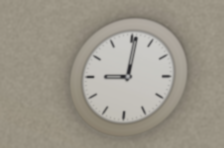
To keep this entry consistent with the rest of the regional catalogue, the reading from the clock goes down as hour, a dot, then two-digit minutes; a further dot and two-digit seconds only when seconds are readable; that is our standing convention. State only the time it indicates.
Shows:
9.01
